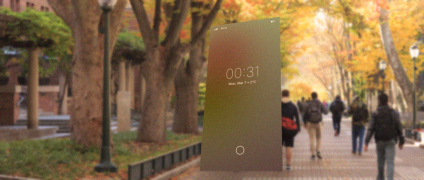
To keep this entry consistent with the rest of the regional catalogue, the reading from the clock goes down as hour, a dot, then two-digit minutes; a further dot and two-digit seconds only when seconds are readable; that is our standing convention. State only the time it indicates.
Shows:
0.31
